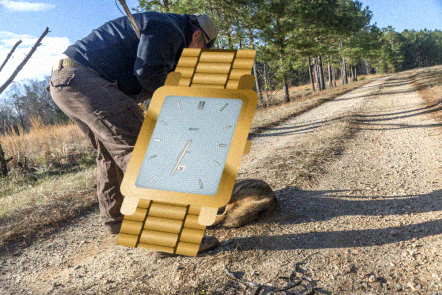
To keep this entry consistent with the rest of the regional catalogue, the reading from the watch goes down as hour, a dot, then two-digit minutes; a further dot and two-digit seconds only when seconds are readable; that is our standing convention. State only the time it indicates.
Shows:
6.32
